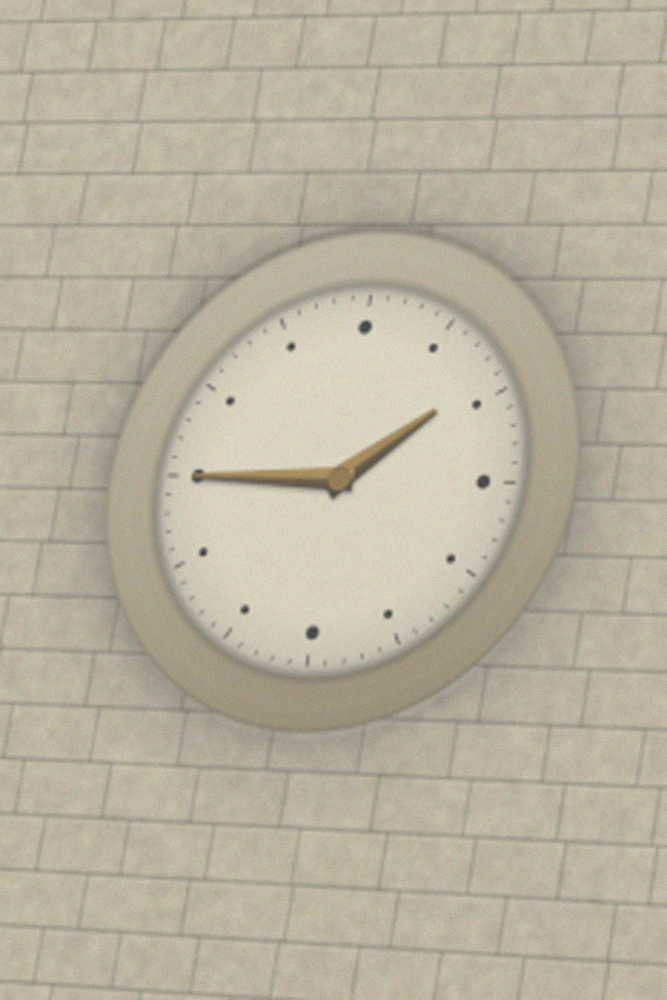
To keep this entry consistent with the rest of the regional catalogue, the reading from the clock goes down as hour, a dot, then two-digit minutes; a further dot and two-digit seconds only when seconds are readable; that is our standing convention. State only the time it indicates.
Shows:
1.45
